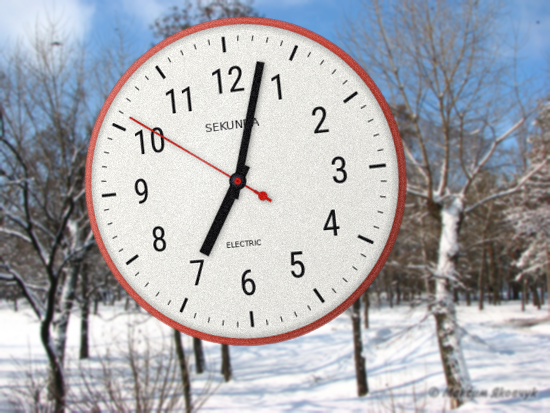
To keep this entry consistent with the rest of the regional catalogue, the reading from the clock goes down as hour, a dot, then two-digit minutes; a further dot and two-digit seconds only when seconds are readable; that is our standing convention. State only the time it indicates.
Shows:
7.02.51
